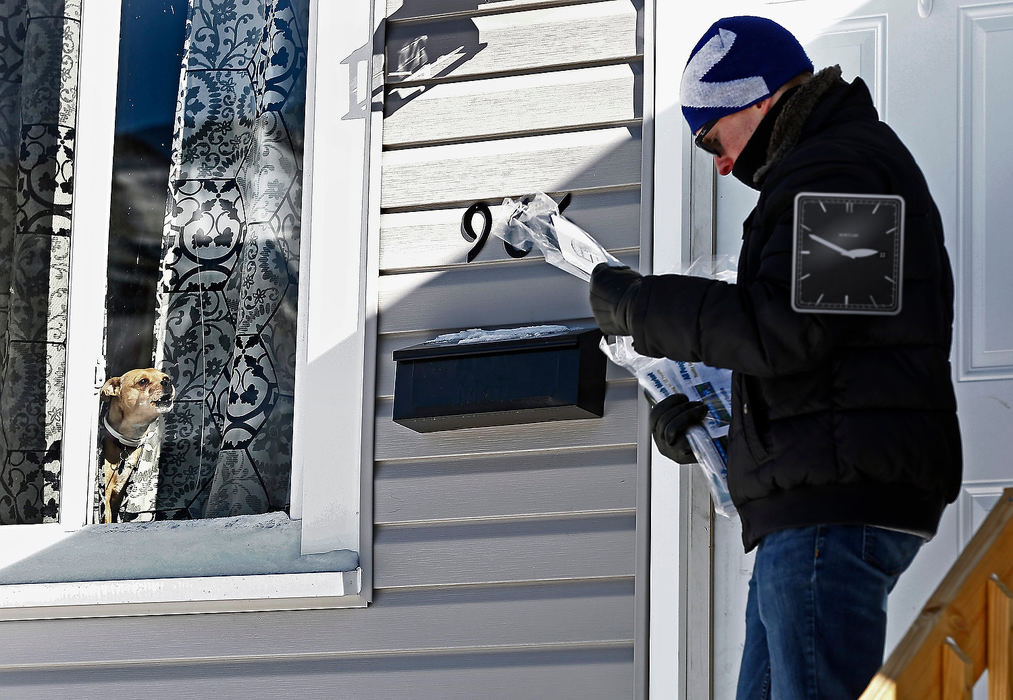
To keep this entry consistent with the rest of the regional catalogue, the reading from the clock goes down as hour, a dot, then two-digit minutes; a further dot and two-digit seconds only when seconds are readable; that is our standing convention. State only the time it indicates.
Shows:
2.49
